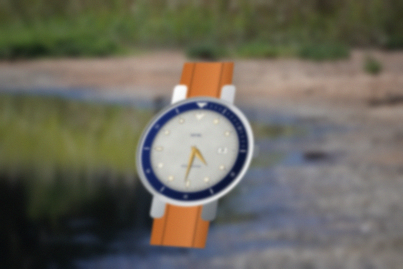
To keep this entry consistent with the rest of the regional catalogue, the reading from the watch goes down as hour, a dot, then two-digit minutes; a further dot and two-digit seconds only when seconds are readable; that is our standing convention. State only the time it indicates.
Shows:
4.31
